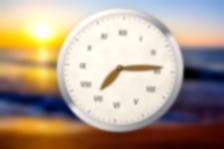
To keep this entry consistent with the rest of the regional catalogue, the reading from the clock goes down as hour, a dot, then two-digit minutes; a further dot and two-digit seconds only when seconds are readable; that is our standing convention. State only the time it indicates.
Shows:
7.14
